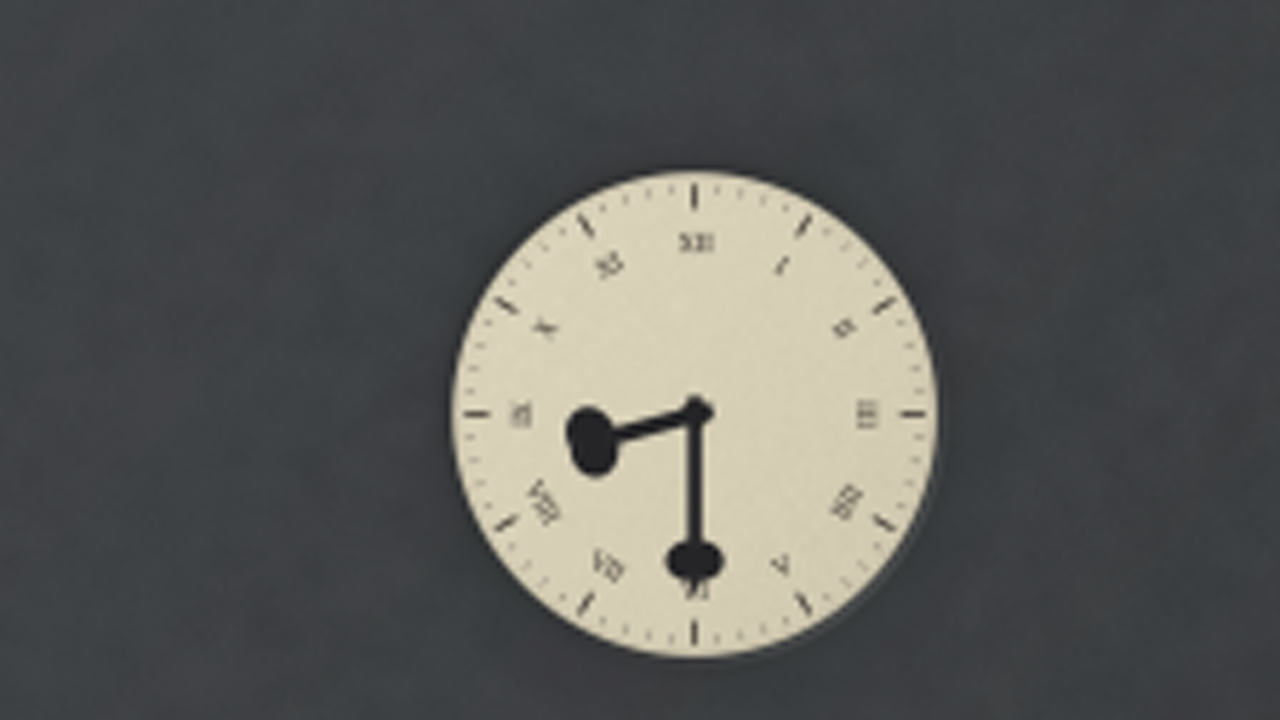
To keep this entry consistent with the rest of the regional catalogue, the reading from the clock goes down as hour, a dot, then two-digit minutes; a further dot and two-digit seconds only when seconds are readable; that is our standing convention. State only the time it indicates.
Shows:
8.30
